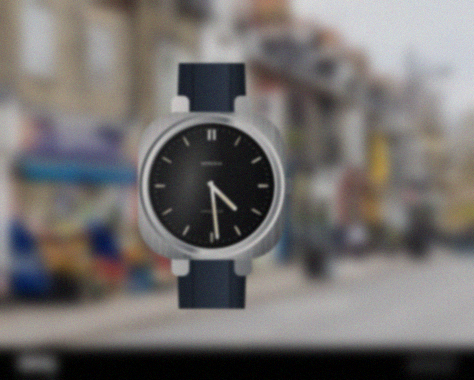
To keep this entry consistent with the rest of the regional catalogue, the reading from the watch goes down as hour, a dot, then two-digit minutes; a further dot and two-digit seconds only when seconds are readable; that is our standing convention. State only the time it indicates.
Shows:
4.29
